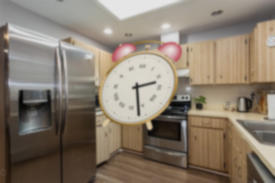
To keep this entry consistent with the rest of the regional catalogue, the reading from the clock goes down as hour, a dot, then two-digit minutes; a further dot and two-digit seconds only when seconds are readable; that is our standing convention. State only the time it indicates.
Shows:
2.27
